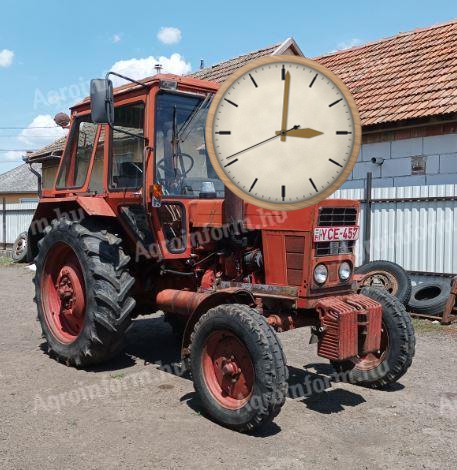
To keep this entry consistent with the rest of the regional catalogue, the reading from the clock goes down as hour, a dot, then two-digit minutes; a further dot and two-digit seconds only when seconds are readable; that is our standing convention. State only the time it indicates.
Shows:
3.00.41
